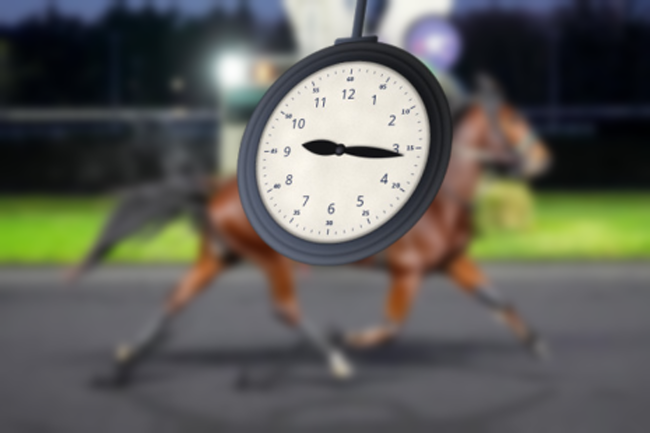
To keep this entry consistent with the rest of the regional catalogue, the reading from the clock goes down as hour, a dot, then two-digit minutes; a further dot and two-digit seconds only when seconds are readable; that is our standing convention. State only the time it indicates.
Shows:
9.16
